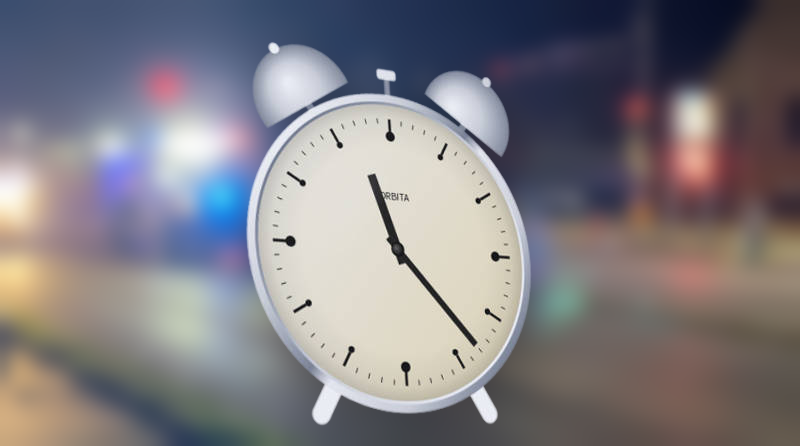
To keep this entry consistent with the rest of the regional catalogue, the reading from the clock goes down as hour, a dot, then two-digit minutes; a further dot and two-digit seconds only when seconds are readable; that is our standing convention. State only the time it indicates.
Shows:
11.23
